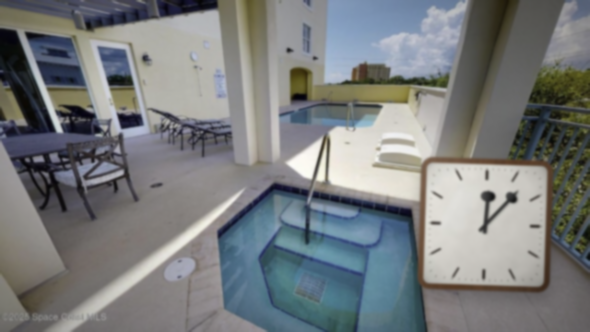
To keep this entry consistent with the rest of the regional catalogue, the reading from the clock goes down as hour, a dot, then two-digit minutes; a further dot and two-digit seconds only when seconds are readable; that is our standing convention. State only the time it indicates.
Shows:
12.07
